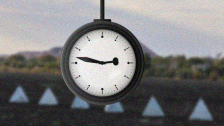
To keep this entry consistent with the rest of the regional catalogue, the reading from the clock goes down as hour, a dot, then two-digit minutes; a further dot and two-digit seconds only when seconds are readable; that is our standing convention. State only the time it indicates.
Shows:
2.47
